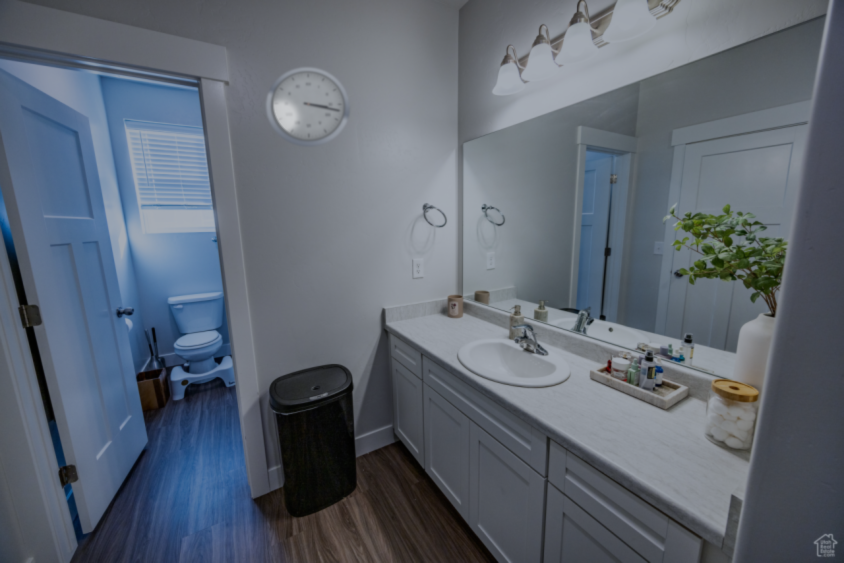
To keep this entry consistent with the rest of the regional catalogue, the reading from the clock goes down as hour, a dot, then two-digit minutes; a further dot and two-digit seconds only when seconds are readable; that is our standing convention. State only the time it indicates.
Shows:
3.17
